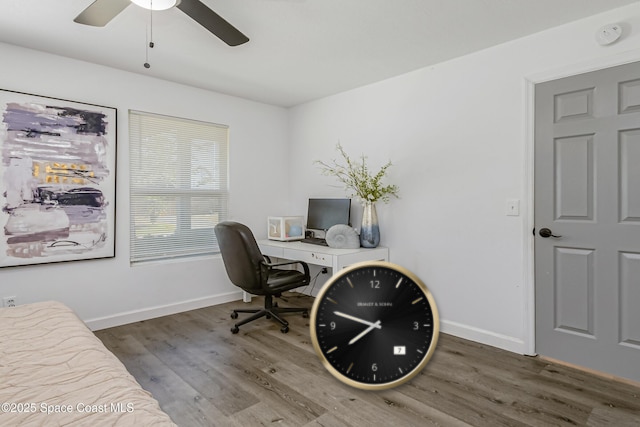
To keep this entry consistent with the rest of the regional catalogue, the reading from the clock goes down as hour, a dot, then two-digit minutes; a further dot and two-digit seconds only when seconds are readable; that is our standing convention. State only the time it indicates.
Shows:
7.48
